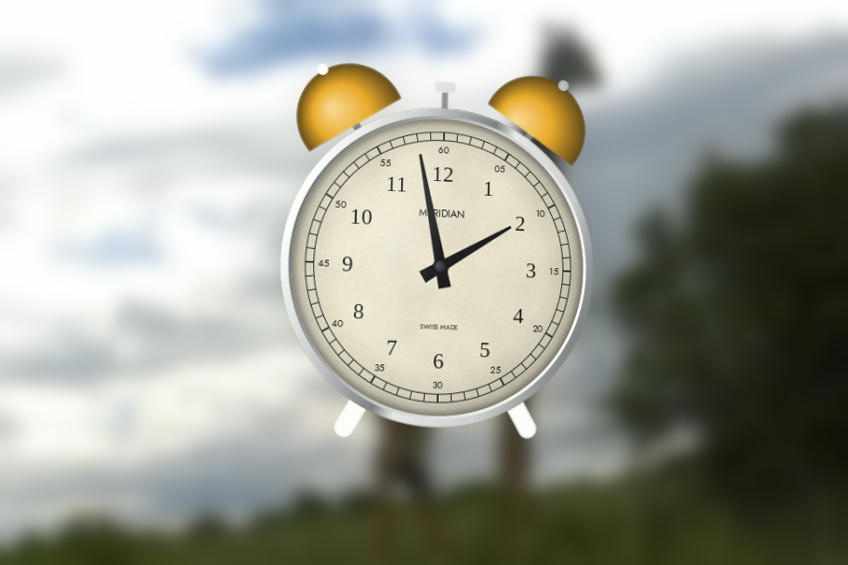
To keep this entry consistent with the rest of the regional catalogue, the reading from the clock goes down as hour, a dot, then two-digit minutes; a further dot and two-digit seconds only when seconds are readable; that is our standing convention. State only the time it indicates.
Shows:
1.58
